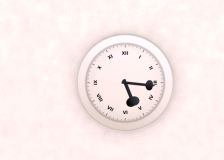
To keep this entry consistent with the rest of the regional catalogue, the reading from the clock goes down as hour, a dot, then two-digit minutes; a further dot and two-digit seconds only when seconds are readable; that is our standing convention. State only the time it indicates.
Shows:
5.16
